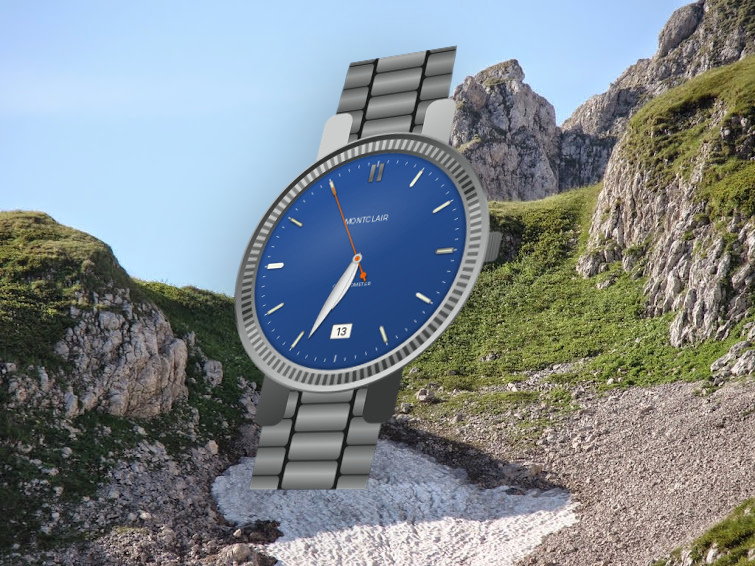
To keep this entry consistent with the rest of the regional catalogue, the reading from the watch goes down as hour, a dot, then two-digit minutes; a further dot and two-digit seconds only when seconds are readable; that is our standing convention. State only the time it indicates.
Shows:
6.33.55
